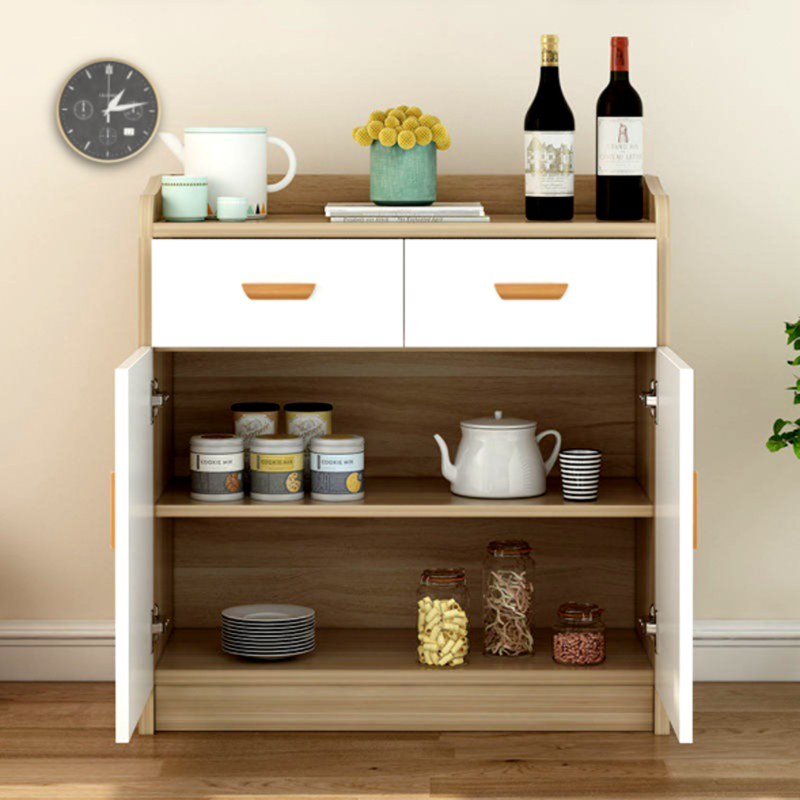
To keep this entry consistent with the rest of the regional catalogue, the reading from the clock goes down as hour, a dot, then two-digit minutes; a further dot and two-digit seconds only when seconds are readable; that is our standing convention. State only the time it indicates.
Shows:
1.13
